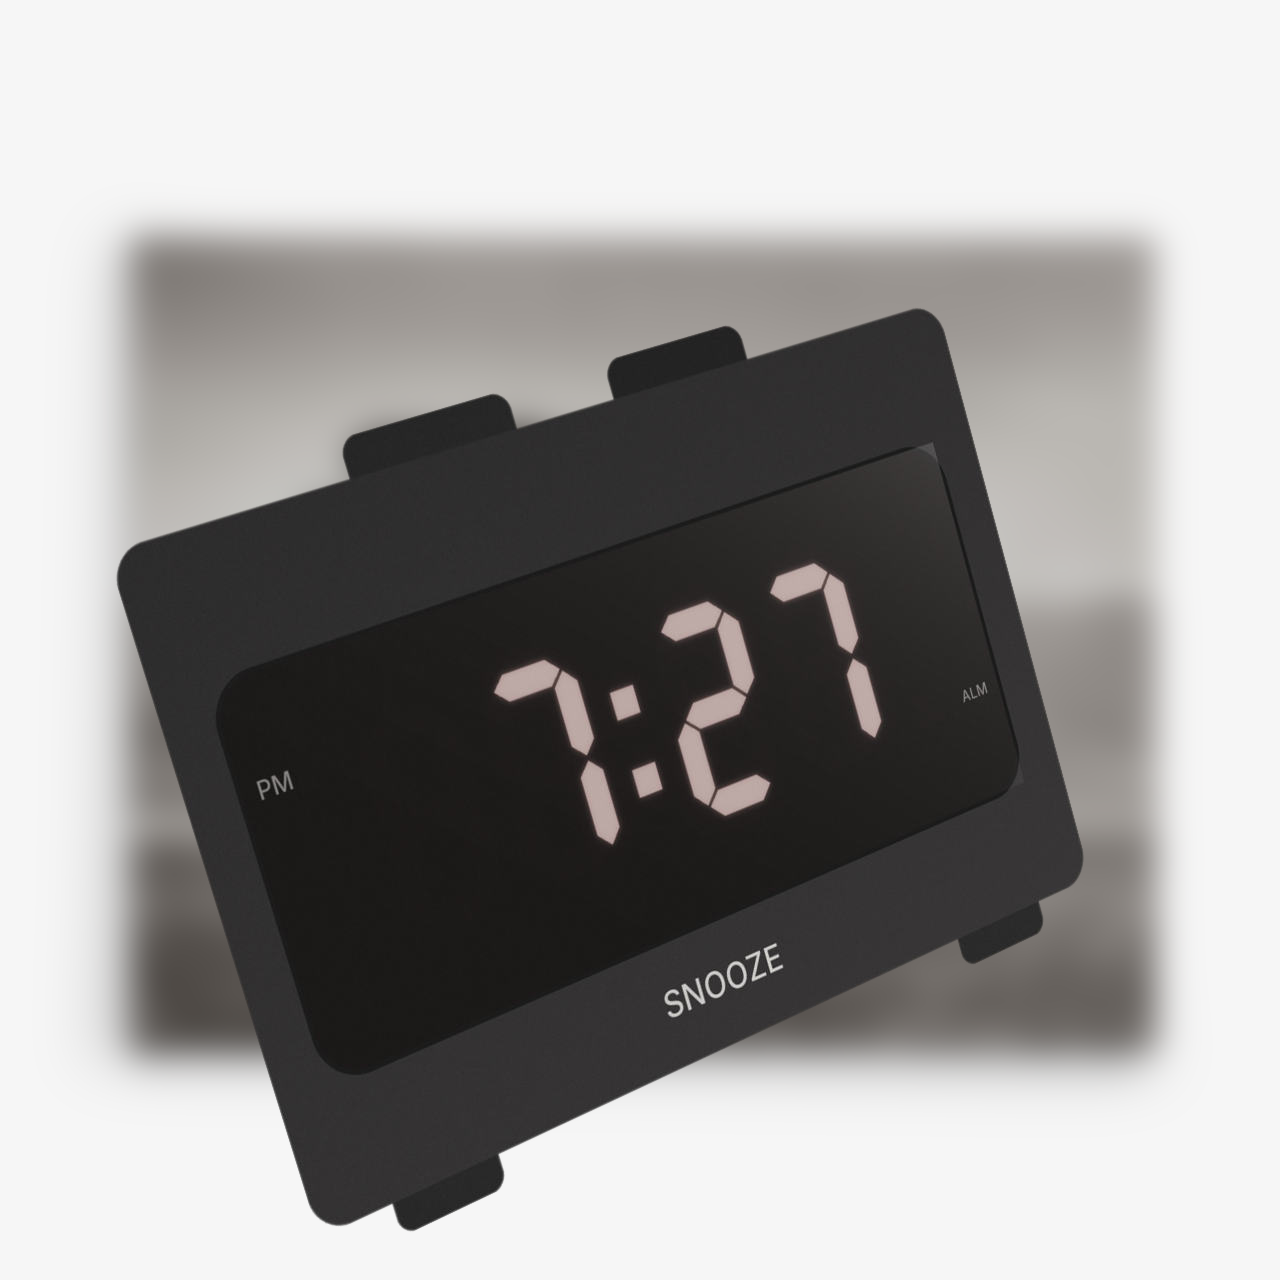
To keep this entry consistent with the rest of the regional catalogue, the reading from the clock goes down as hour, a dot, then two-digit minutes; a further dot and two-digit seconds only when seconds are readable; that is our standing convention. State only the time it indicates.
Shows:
7.27
